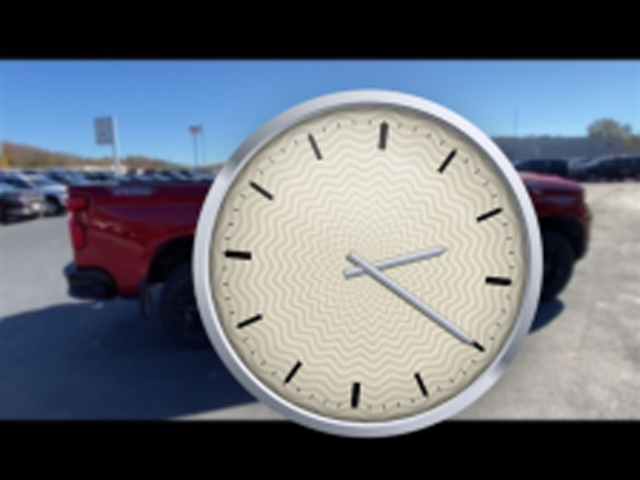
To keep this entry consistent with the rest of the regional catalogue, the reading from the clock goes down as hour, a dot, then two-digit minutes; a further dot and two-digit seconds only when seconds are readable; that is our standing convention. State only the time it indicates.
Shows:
2.20
